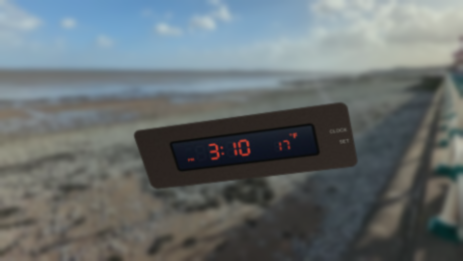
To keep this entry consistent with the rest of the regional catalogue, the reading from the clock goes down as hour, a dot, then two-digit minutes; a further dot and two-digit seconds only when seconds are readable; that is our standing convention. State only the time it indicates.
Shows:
3.10
